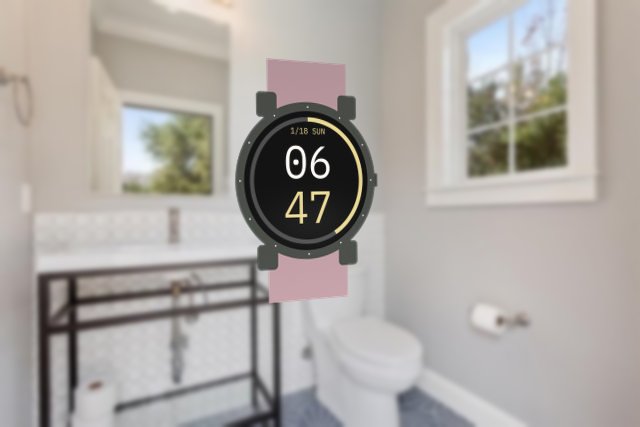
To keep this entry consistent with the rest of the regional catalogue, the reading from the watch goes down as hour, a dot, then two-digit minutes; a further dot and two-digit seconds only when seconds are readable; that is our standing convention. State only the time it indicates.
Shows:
6.47
